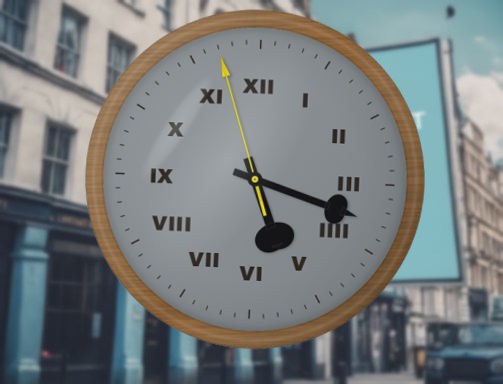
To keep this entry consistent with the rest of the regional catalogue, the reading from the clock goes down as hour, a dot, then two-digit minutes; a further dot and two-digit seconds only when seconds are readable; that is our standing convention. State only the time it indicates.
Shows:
5.17.57
